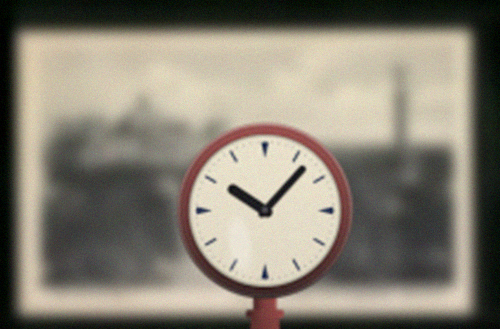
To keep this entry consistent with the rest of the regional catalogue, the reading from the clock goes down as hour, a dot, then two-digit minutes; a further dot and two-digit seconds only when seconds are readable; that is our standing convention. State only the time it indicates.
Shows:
10.07
